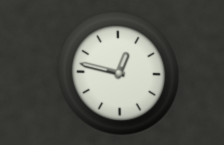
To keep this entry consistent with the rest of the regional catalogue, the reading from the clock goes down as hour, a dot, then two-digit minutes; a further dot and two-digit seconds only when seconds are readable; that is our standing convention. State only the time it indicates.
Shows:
12.47
